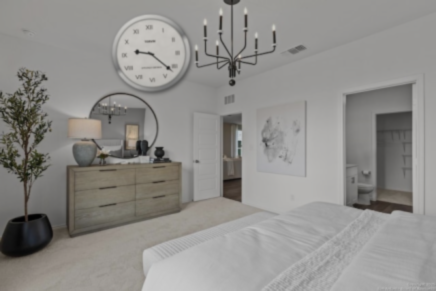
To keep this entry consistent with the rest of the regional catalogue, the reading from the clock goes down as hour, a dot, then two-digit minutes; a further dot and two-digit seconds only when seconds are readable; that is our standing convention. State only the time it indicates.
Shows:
9.22
